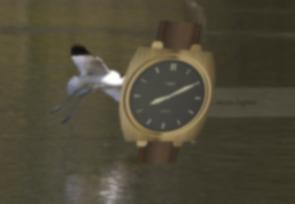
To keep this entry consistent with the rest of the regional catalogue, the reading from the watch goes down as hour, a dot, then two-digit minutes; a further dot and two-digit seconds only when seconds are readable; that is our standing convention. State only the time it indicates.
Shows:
8.10
